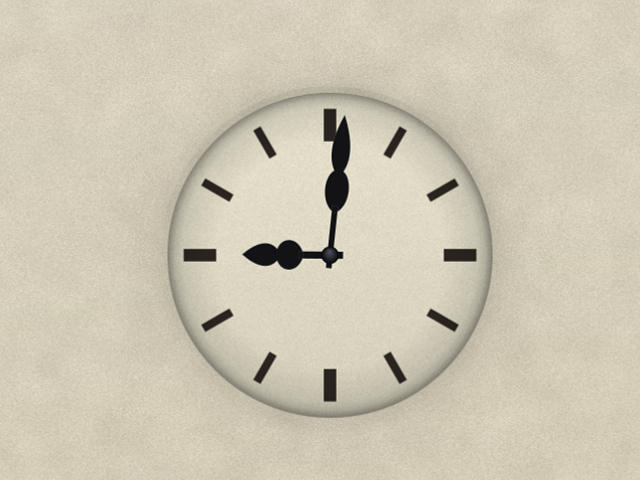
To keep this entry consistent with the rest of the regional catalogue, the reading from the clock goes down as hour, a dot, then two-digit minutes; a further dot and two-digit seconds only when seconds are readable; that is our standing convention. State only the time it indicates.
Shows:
9.01
